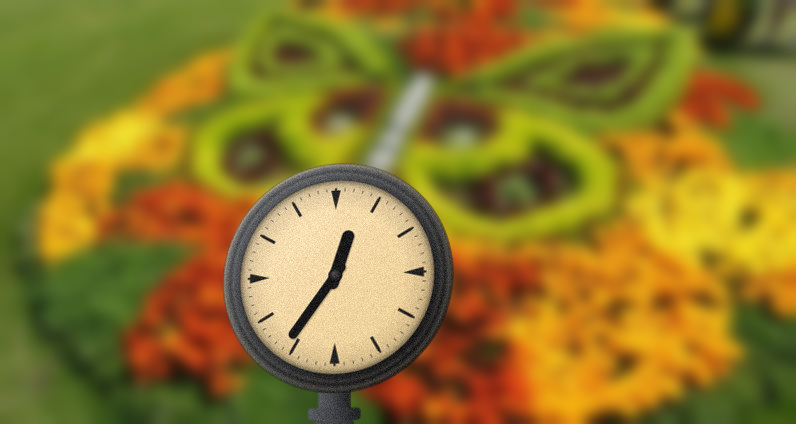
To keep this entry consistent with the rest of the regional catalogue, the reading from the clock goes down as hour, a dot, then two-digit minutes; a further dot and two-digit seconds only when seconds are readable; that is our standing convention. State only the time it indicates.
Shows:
12.36
